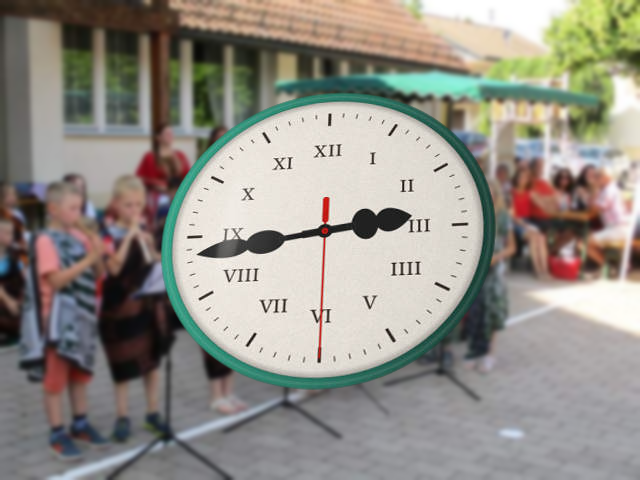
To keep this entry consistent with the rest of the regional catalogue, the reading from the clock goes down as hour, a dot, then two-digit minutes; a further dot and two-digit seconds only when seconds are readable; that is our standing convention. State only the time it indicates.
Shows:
2.43.30
